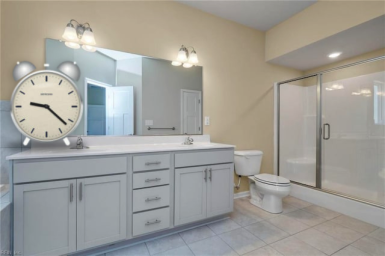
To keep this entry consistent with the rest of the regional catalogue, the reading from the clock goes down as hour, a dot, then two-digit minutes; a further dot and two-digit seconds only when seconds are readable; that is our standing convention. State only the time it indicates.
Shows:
9.22
